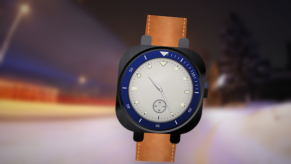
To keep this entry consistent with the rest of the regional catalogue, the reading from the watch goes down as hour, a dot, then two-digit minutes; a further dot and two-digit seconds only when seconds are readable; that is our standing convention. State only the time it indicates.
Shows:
10.25
